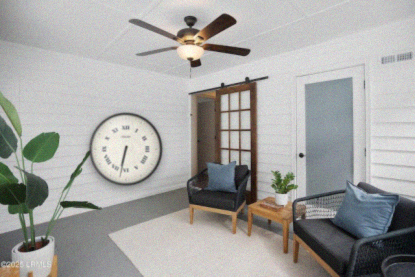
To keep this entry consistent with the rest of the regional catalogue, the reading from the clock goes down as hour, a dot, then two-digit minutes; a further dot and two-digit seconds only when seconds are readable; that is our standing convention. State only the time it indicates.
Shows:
6.32
